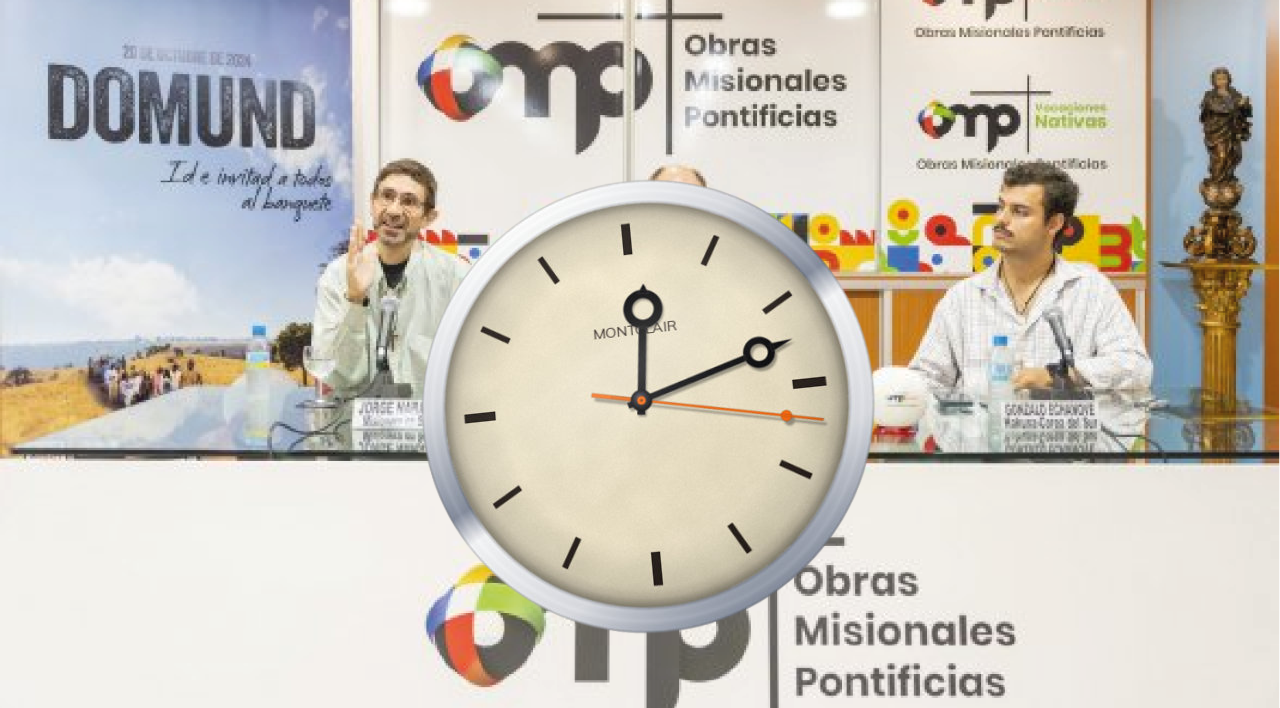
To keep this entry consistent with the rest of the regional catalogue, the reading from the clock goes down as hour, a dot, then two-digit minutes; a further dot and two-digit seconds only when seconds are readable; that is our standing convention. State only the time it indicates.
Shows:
12.12.17
